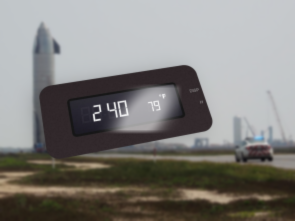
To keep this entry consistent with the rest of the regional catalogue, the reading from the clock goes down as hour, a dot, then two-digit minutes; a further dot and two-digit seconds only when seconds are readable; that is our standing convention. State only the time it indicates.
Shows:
2.40
